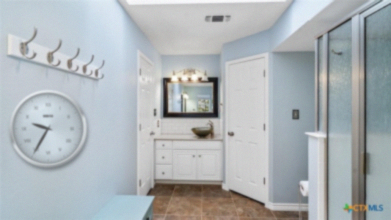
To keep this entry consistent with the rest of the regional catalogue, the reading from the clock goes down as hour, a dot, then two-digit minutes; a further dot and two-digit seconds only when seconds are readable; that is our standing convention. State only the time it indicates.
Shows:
9.35
